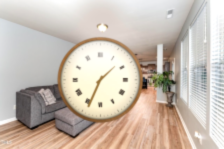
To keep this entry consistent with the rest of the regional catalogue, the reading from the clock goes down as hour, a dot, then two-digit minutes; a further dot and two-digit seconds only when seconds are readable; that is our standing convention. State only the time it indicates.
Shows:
1.34
